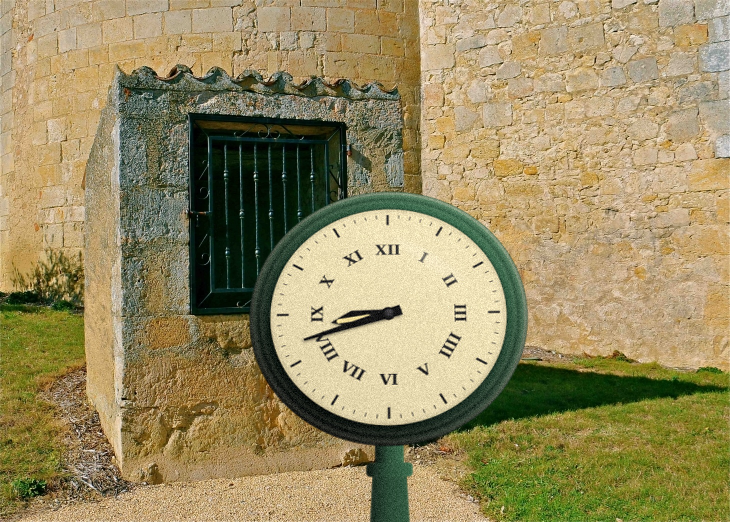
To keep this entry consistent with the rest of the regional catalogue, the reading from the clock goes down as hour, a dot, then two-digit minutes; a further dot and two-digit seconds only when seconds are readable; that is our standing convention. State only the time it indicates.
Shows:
8.42
